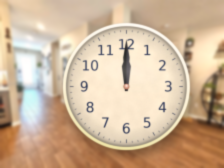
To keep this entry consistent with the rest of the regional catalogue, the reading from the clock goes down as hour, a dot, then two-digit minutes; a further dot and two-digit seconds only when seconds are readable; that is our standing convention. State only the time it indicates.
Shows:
12.00
